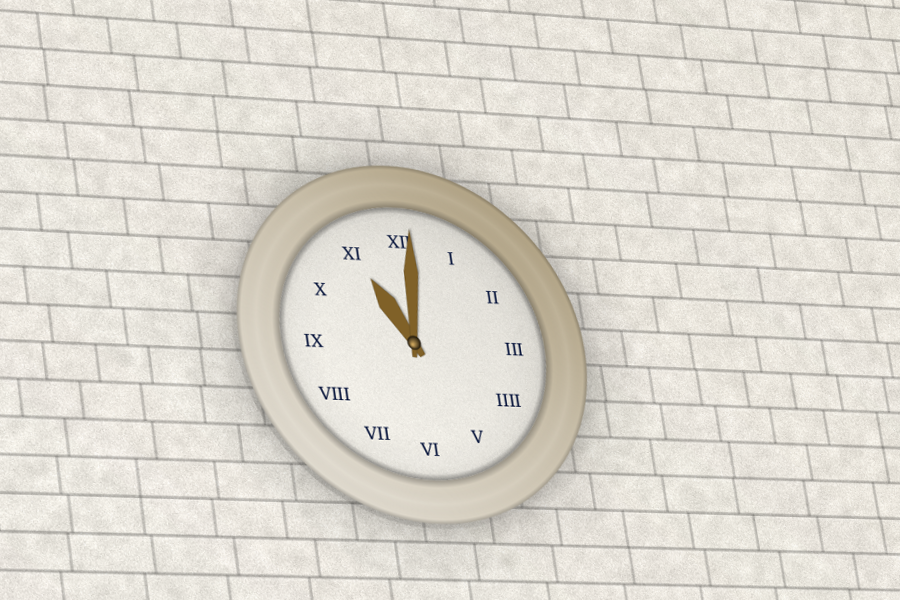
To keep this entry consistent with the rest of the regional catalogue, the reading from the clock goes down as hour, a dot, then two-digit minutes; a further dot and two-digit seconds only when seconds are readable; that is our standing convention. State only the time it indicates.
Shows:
11.01
